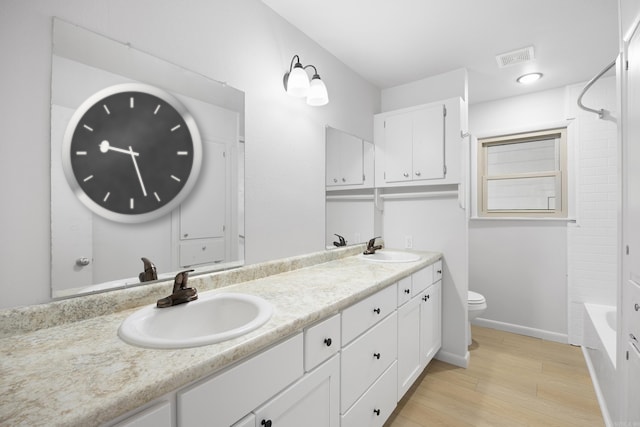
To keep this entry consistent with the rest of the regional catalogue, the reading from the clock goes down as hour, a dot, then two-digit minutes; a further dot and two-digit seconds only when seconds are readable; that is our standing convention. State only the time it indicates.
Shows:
9.27
